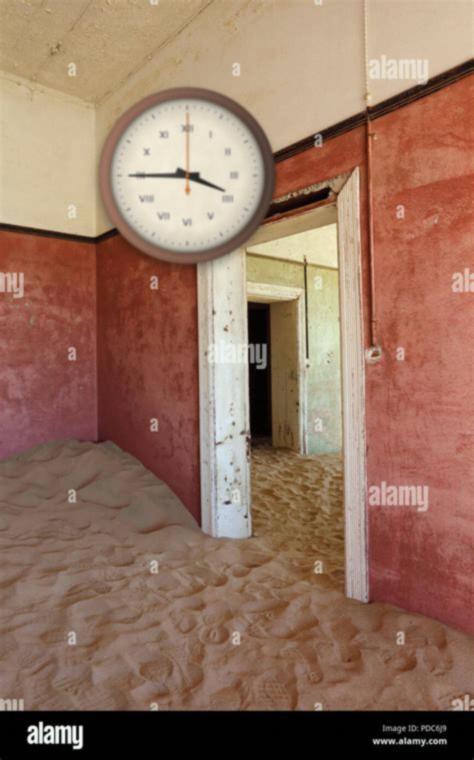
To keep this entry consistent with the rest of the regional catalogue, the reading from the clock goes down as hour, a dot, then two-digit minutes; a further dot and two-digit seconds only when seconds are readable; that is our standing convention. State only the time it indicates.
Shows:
3.45.00
